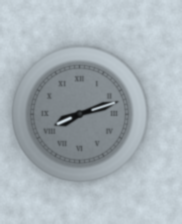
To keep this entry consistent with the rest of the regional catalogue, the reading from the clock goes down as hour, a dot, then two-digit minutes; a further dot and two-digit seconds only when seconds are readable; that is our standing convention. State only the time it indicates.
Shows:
8.12
